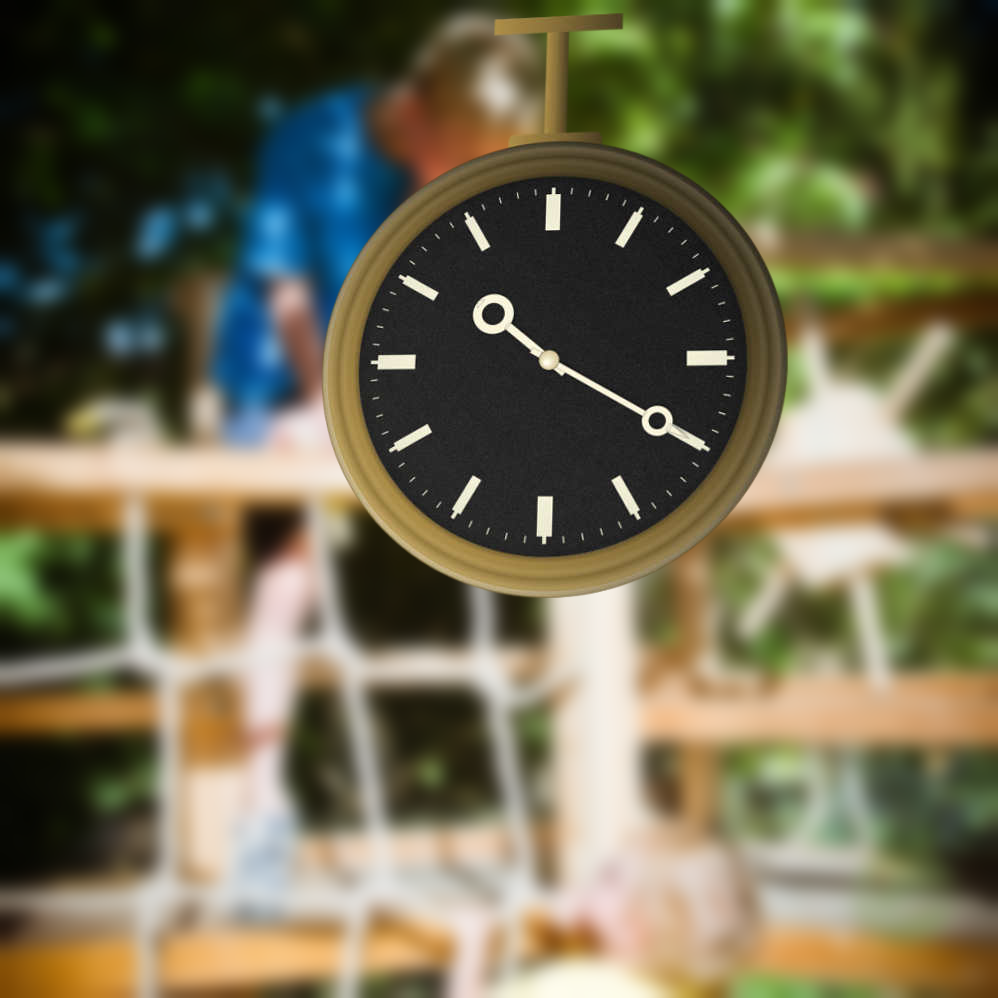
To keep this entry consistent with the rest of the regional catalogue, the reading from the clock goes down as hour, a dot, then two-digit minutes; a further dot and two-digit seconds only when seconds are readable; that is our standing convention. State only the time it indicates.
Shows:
10.20
